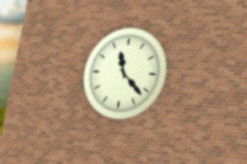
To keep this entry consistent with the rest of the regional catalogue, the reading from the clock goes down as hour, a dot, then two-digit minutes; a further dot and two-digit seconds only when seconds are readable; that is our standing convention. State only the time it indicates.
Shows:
11.22
